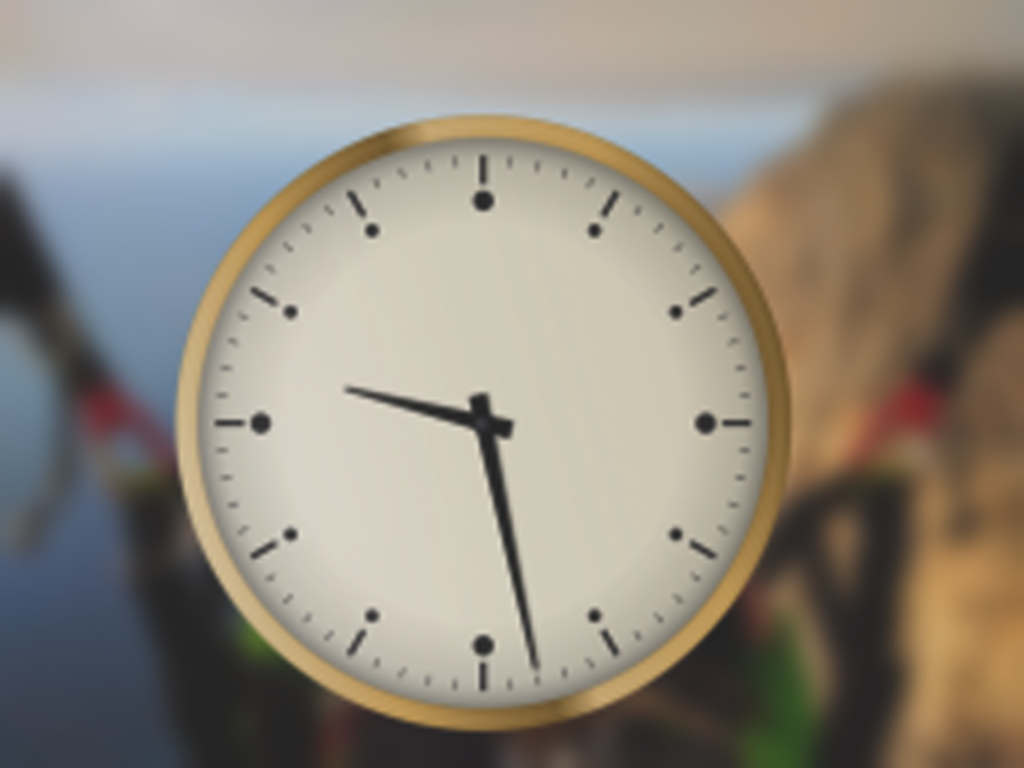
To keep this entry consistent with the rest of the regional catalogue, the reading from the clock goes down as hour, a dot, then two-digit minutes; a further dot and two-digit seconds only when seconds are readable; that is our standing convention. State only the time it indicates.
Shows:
9.28
